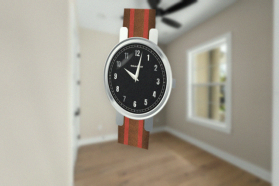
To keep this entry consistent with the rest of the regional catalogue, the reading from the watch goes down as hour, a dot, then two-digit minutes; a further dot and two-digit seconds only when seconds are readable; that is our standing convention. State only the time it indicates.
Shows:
10.02
